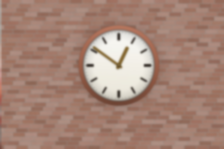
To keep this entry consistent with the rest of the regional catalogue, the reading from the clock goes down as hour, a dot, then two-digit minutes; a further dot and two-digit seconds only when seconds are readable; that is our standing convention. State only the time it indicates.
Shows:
12.51
